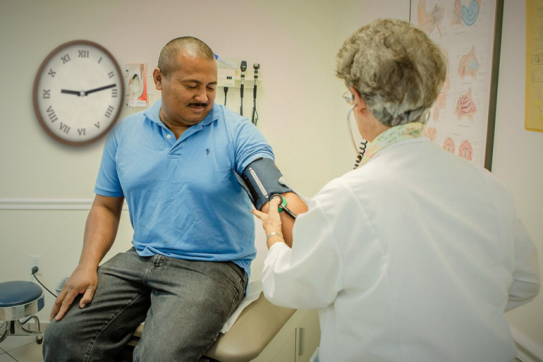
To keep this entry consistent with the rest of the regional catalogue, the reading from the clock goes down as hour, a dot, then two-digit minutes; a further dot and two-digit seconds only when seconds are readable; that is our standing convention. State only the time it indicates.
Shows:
9.13
